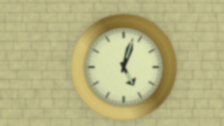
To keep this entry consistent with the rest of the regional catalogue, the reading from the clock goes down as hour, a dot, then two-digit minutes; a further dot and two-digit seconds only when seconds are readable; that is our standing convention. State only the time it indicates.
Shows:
5.03
